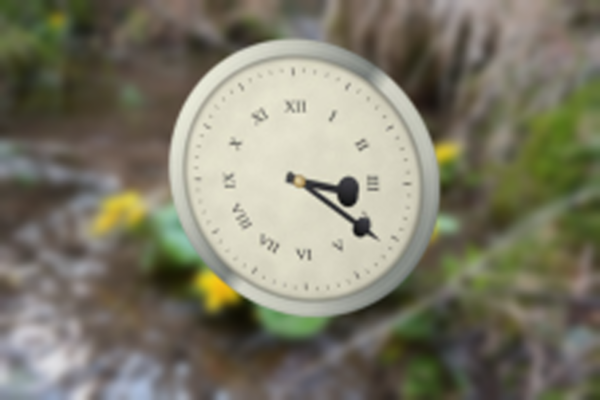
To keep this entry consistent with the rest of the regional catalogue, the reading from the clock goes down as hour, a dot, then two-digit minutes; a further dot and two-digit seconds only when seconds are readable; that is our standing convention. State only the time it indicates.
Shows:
3.21
